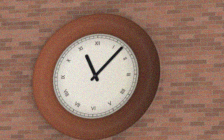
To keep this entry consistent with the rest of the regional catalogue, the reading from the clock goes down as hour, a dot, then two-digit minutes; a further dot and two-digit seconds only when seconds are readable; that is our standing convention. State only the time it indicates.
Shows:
11.07
